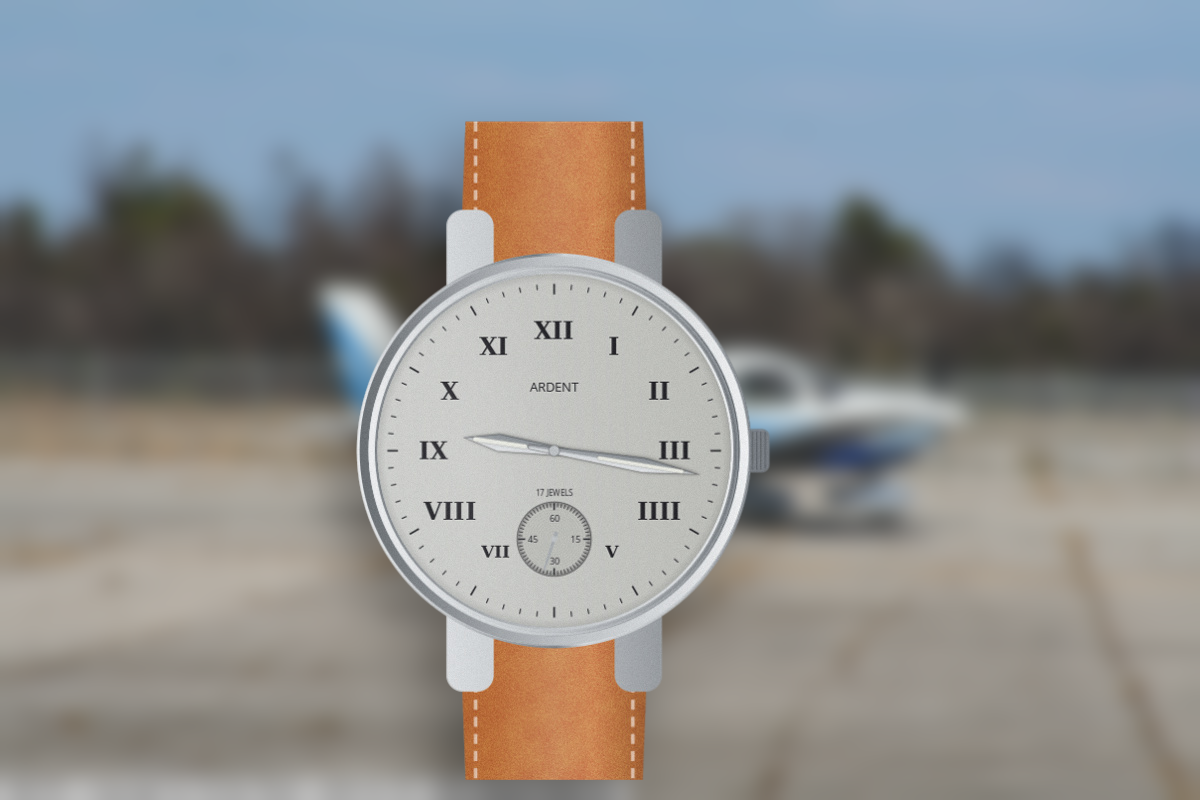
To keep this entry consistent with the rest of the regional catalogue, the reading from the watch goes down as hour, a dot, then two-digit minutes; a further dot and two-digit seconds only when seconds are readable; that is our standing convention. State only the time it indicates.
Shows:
9.16.33
